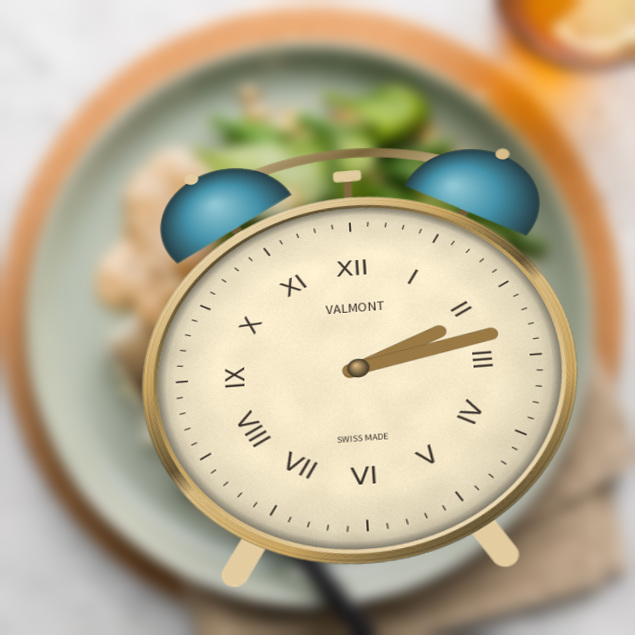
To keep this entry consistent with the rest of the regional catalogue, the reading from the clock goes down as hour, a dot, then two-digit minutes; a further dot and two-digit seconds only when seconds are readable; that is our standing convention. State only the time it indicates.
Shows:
2.13
